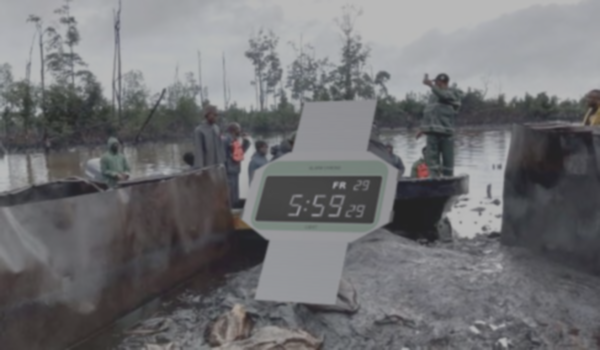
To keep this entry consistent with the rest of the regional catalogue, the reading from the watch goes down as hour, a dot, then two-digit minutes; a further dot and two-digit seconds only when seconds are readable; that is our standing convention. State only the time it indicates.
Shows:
5.59.29
